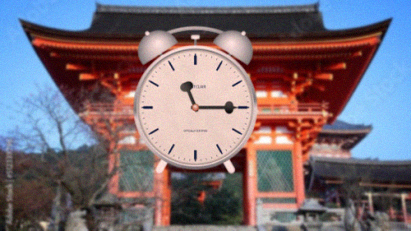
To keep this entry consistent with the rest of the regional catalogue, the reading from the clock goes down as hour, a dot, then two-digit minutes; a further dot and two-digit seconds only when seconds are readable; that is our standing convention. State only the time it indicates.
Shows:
11.15
